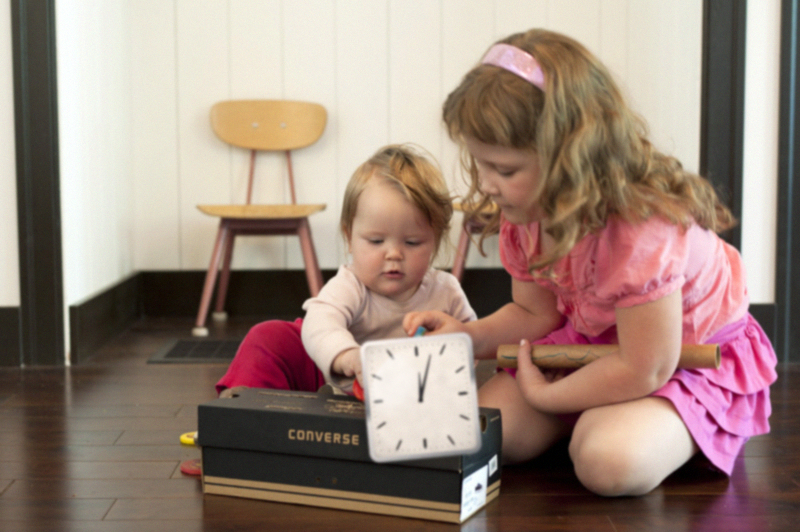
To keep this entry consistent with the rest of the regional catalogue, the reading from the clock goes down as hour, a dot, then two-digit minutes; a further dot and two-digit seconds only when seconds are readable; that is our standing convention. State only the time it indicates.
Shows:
12.03
